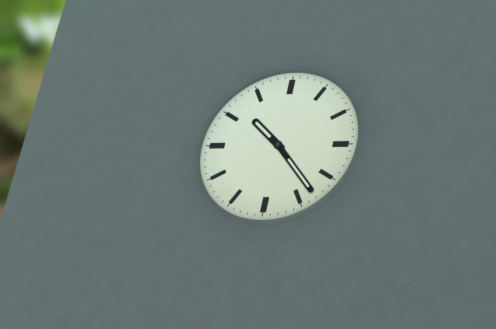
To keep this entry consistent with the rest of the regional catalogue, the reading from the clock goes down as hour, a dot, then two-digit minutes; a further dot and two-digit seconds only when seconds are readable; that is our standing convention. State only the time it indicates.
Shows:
10.23
